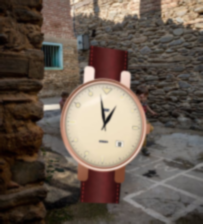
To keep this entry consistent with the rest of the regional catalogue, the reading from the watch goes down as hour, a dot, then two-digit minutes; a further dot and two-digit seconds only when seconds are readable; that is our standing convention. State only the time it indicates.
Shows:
12.58
